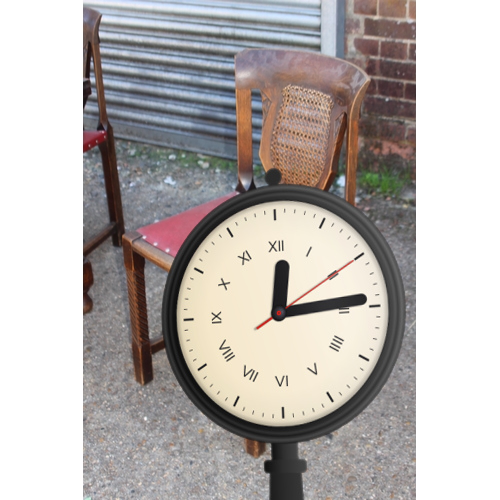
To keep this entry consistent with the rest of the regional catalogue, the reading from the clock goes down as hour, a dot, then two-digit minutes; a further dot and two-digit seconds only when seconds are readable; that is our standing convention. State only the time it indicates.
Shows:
12.14.10
